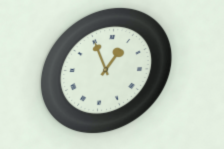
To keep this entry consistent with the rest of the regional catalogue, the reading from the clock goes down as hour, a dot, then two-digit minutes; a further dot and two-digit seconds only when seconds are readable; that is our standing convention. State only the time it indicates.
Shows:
12.55
